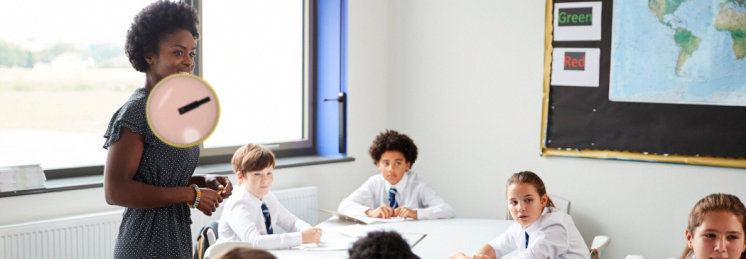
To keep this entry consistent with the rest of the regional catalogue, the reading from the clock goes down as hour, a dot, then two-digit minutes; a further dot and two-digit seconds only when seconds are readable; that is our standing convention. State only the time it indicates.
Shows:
2.11
